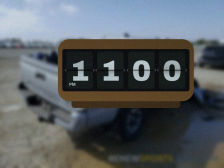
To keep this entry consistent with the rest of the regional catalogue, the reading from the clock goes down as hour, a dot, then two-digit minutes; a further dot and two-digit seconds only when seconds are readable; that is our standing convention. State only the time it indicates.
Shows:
11.00
